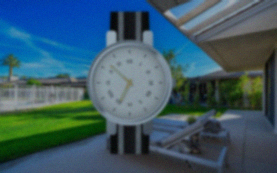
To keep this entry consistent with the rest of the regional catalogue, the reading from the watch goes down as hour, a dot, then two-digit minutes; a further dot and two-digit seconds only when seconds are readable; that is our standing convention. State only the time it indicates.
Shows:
6.52
